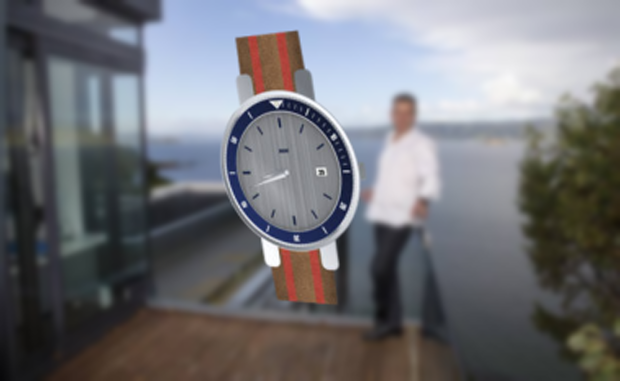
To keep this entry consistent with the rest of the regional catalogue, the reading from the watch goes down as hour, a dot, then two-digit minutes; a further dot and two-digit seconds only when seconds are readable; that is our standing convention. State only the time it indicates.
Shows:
8.42
